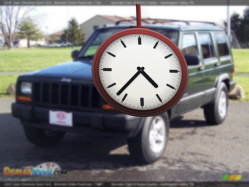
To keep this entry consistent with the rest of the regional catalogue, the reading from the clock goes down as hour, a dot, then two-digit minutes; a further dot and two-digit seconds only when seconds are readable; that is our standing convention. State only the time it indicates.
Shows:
4.37
